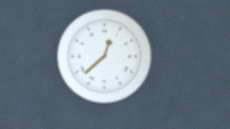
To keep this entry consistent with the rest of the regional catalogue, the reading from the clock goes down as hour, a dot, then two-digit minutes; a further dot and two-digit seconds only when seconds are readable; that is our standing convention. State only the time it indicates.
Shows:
12.38
